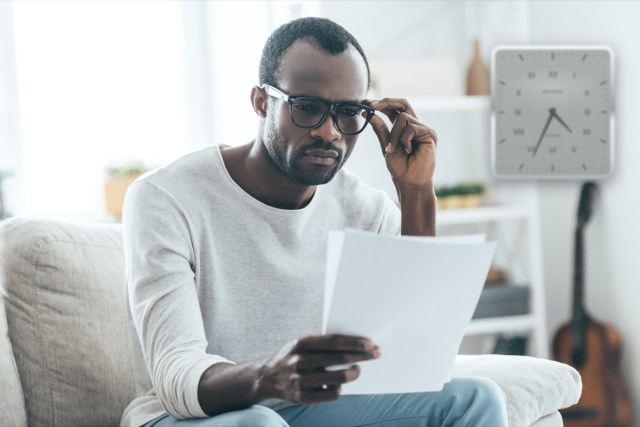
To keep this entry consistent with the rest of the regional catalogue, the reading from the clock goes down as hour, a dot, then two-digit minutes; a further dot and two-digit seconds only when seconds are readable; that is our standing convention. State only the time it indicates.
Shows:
4.34
